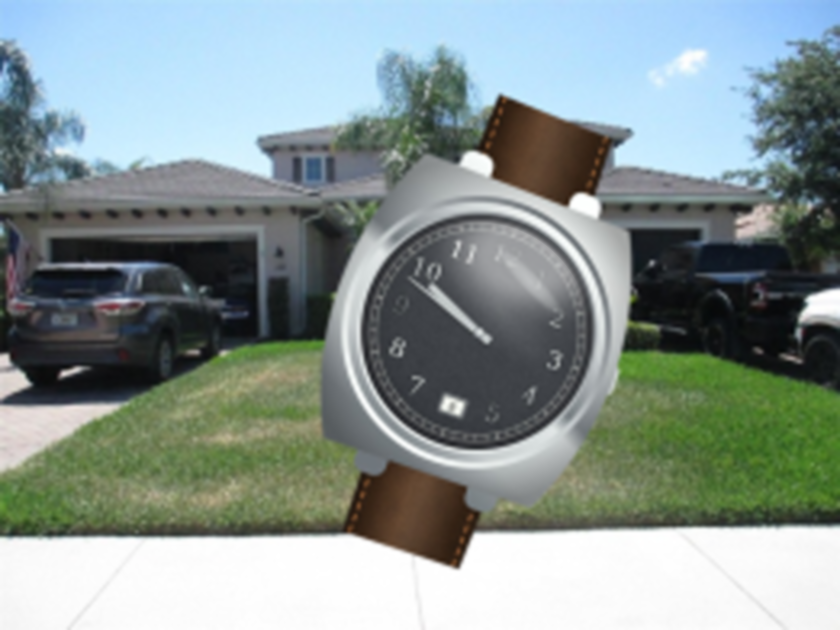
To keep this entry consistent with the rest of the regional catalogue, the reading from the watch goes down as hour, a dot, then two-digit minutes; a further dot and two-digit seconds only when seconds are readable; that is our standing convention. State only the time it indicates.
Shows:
9.48
